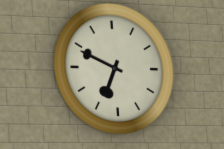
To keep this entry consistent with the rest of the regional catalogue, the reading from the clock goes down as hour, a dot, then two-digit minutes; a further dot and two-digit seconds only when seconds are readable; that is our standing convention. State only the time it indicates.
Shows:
6.49
